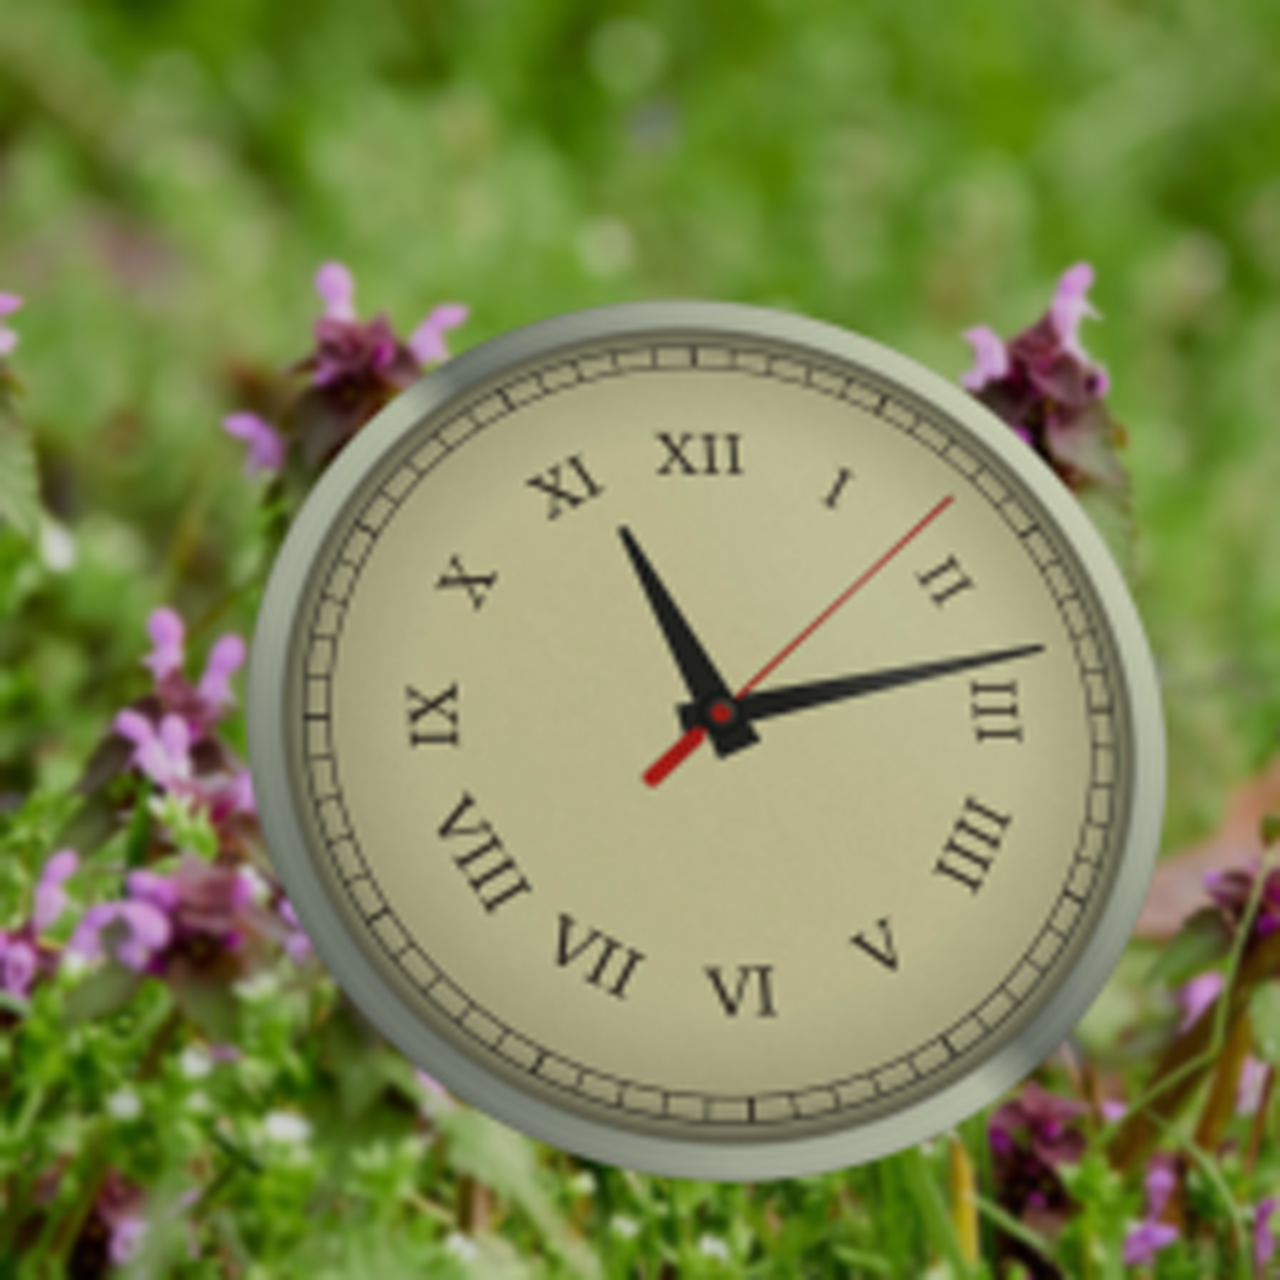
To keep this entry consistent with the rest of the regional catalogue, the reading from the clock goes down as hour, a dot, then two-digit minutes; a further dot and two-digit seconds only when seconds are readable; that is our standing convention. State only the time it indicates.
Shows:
11.13.08
